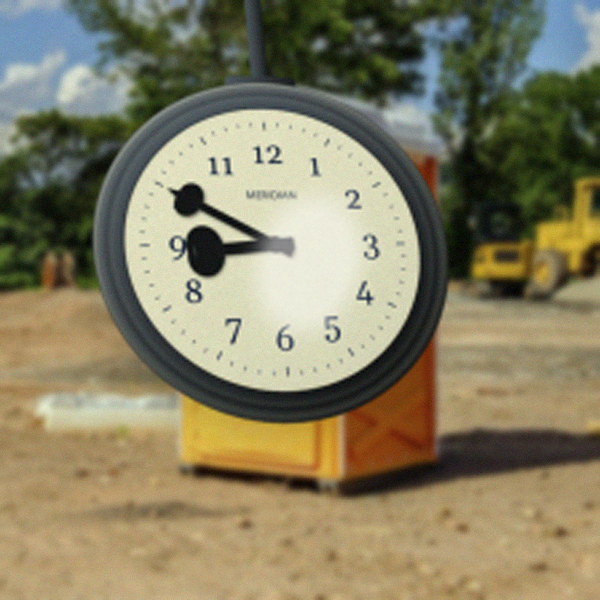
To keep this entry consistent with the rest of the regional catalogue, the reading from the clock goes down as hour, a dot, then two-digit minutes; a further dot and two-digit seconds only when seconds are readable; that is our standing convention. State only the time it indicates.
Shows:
8.50
